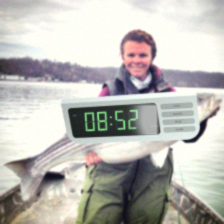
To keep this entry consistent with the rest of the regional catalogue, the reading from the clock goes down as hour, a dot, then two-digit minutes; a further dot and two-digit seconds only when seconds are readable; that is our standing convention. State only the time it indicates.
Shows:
8.52
